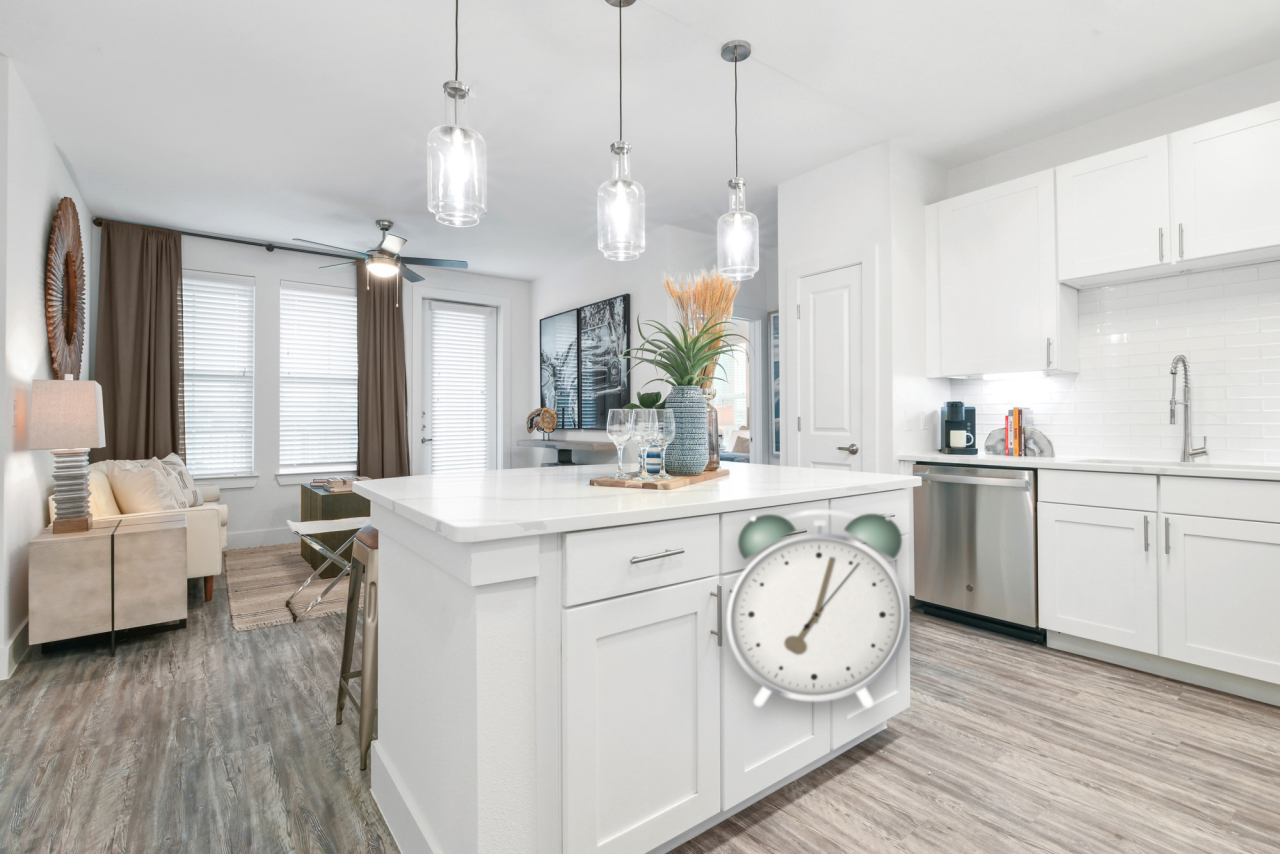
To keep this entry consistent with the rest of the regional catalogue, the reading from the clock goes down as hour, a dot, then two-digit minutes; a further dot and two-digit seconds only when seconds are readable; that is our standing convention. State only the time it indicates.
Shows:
7.02.06
